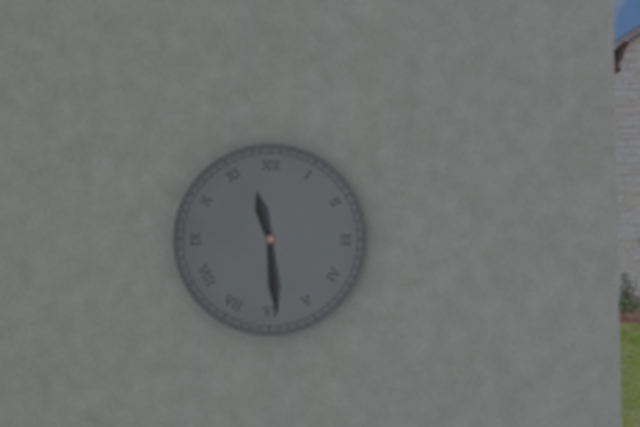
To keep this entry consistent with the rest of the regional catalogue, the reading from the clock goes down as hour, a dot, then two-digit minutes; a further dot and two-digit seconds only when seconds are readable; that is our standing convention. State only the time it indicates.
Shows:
11.29
